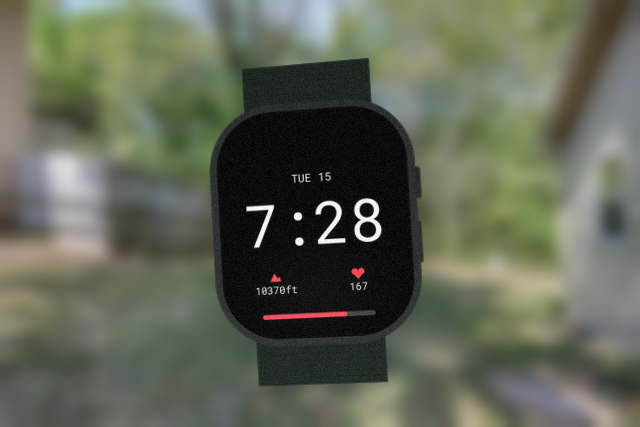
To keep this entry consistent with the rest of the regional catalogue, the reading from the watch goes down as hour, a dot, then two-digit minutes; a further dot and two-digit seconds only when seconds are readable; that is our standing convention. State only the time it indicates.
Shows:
7.28
